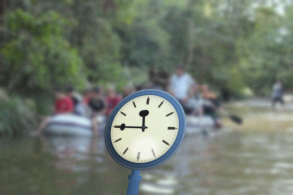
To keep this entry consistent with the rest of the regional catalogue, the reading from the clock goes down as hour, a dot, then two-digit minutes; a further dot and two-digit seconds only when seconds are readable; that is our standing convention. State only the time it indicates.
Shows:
11.45
